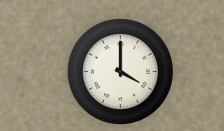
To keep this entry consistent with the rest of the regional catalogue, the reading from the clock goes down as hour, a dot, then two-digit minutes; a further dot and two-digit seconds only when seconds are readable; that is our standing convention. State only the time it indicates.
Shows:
4.00
